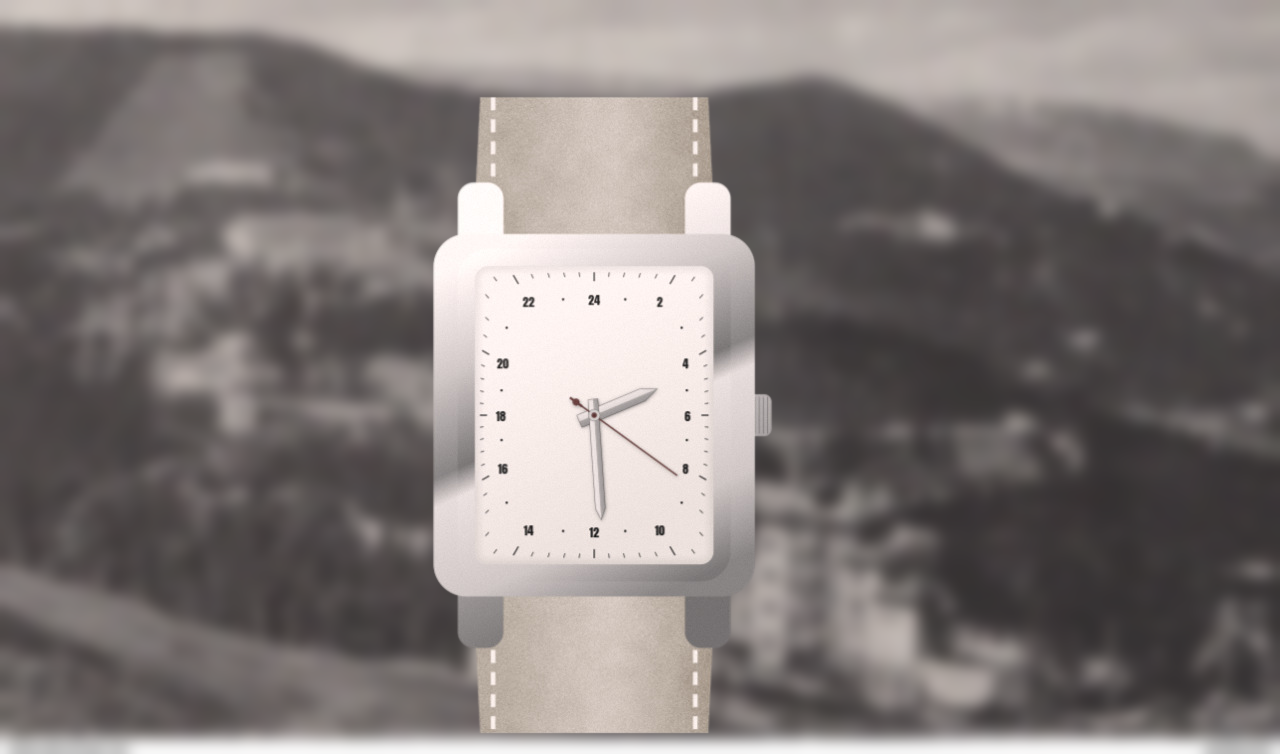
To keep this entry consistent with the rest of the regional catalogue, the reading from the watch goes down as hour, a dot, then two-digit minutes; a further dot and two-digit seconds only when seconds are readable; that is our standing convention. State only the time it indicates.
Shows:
4.29.21
